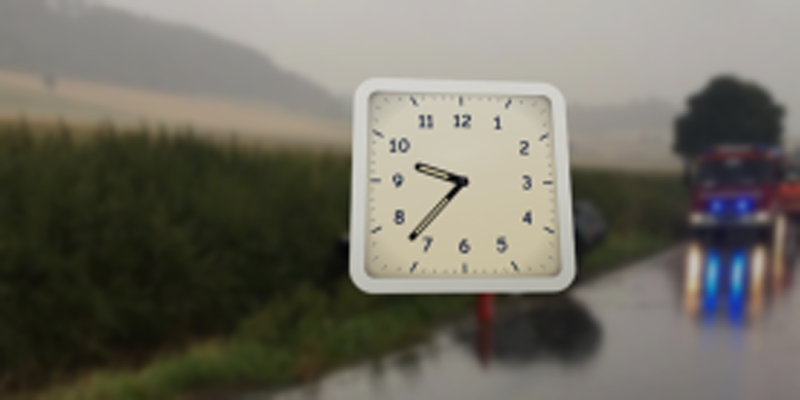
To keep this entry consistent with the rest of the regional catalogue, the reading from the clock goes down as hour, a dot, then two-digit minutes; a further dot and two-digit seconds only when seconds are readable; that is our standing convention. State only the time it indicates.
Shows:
9.37
